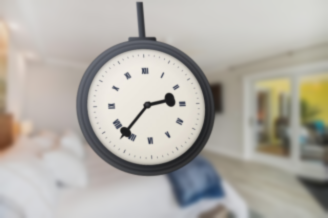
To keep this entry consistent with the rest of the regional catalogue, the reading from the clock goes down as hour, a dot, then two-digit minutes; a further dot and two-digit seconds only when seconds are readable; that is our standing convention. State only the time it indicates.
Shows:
2.37
